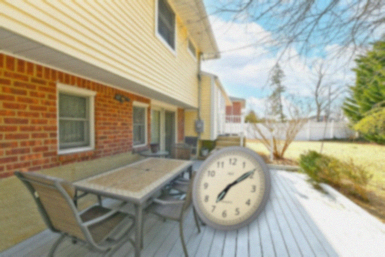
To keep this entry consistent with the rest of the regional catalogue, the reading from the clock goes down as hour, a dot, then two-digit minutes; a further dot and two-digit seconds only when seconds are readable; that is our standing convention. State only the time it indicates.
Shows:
7.09
